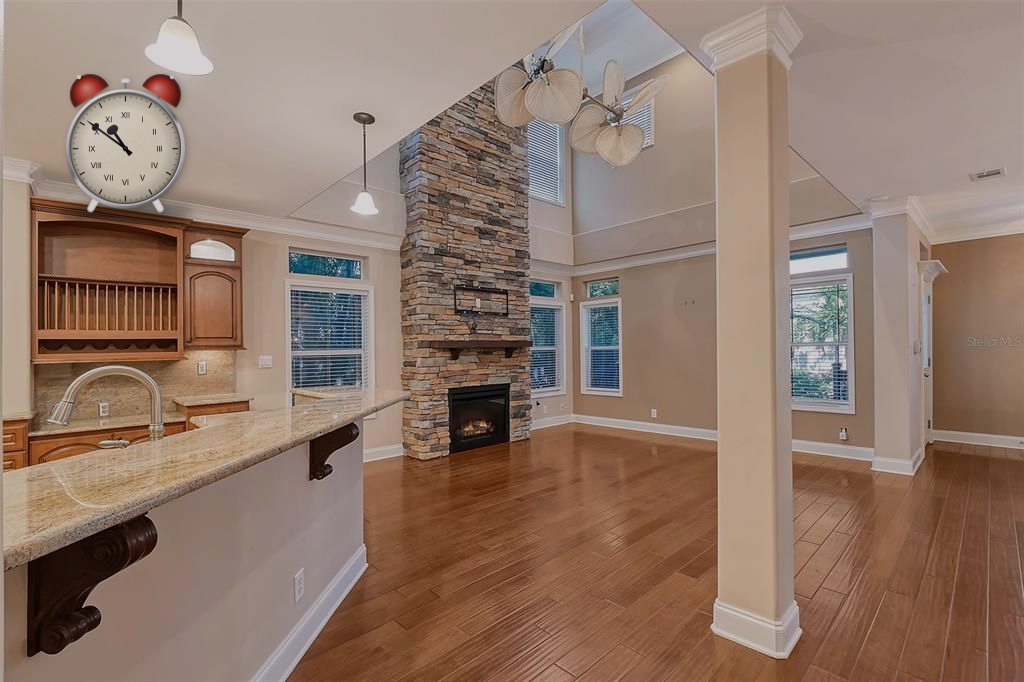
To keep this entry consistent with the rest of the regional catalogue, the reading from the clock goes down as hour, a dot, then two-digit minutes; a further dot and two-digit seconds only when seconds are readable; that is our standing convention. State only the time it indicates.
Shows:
10.51
